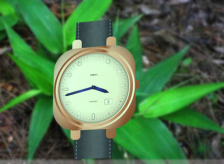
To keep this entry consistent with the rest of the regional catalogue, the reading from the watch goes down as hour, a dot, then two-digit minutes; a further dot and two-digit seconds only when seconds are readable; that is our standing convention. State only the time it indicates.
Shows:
3.43
